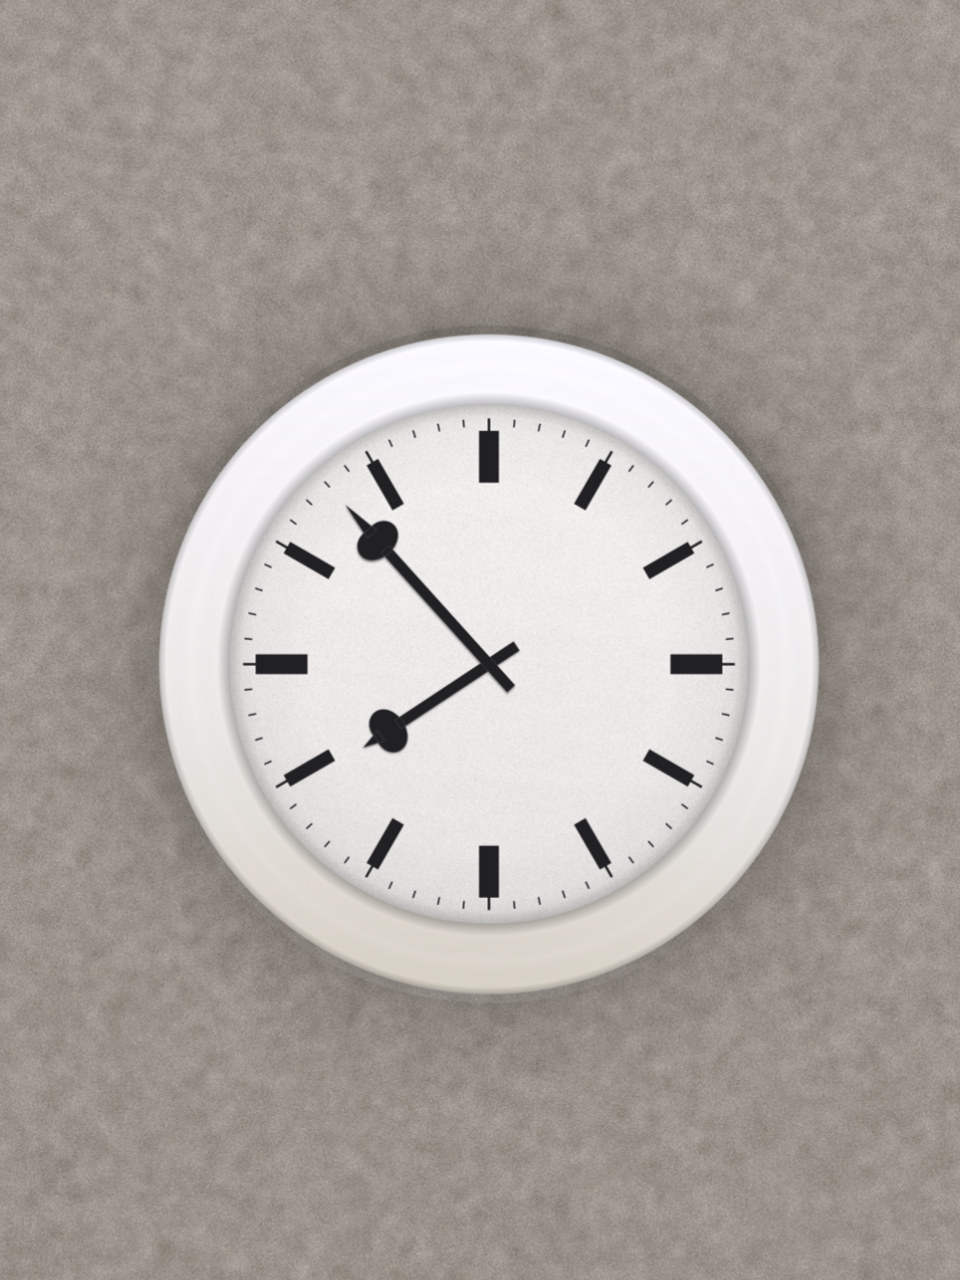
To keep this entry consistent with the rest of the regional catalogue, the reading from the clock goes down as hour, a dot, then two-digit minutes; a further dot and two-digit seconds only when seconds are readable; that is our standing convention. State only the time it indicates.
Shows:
7.53
